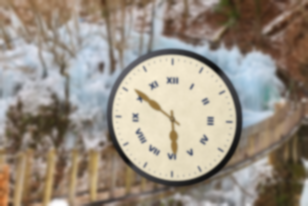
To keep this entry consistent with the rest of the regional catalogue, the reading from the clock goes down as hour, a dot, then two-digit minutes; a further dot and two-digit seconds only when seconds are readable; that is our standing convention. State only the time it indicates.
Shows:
5.51
